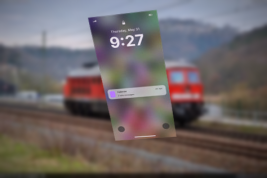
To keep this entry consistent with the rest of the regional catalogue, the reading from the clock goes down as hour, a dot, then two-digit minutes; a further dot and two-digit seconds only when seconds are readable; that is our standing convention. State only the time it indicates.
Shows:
9.27
